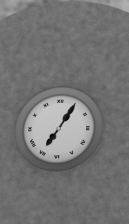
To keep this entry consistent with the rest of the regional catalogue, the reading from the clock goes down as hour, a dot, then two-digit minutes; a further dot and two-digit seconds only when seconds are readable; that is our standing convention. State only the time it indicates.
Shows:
7.05
